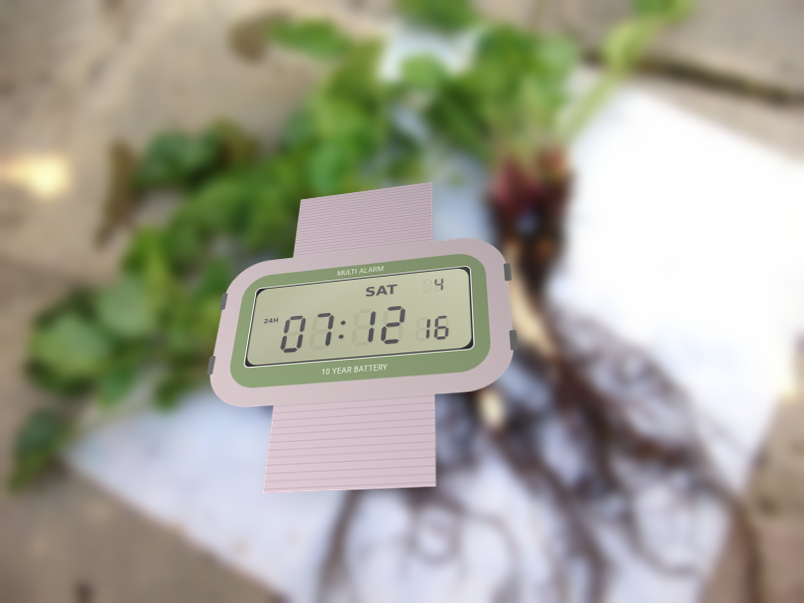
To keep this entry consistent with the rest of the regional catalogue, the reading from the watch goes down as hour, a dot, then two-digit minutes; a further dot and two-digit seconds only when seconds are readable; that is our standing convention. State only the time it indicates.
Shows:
7.12.16
